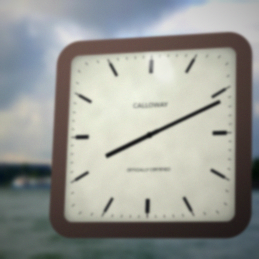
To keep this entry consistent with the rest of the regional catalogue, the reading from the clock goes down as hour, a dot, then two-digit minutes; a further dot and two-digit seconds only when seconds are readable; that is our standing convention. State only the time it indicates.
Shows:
8.11
